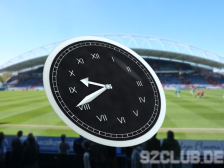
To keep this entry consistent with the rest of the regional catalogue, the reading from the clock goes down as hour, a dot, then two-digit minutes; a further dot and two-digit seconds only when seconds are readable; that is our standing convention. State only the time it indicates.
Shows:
9.41
